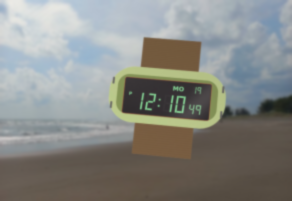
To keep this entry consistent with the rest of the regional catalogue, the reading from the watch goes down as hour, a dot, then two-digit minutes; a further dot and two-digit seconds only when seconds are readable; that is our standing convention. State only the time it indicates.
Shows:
12.10
